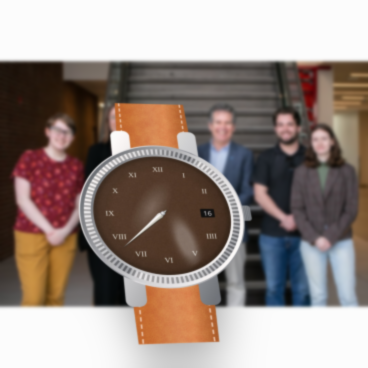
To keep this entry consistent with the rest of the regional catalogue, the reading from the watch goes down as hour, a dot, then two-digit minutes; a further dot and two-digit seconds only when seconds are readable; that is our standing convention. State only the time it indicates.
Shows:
7.38
